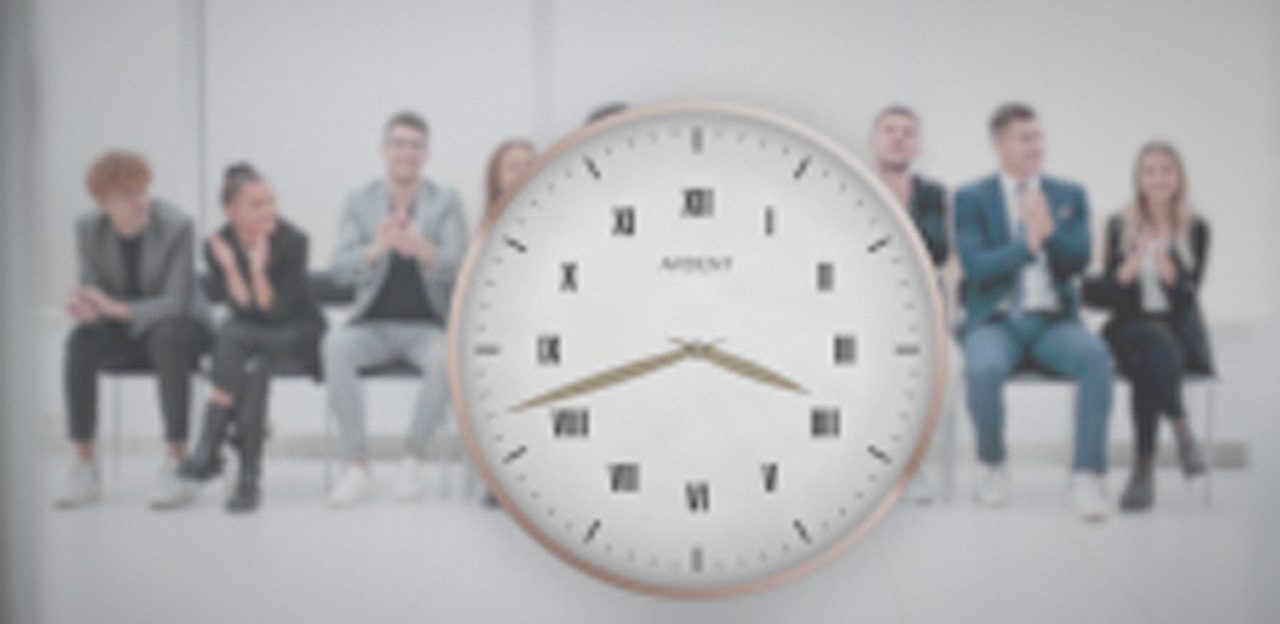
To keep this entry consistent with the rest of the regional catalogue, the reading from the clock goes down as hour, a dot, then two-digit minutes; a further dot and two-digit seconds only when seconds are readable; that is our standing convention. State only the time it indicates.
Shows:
3.42
